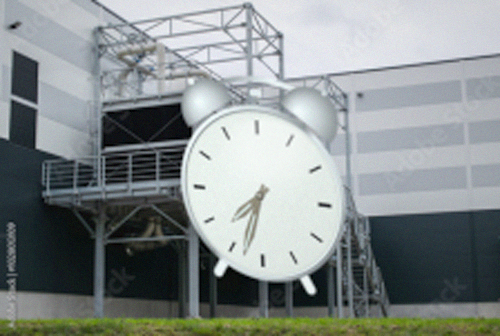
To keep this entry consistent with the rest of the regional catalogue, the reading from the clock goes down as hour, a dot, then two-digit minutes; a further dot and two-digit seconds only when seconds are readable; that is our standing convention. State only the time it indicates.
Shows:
7.33
